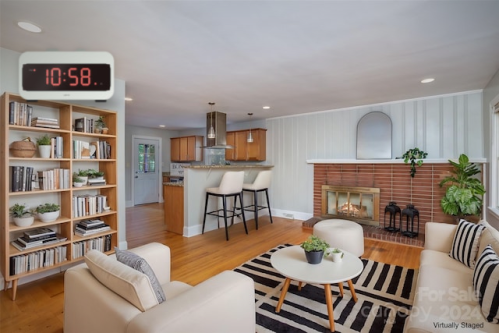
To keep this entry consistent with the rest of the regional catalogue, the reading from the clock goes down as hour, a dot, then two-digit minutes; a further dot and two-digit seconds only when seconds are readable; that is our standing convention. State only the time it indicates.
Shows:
10.58
